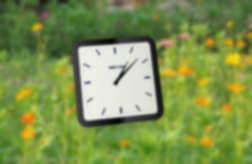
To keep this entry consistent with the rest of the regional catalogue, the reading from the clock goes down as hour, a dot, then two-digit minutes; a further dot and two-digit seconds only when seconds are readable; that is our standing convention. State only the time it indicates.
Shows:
1.08
